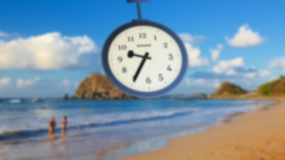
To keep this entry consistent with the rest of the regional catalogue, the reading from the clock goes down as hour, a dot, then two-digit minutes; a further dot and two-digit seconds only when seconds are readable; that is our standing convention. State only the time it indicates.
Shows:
9.35
